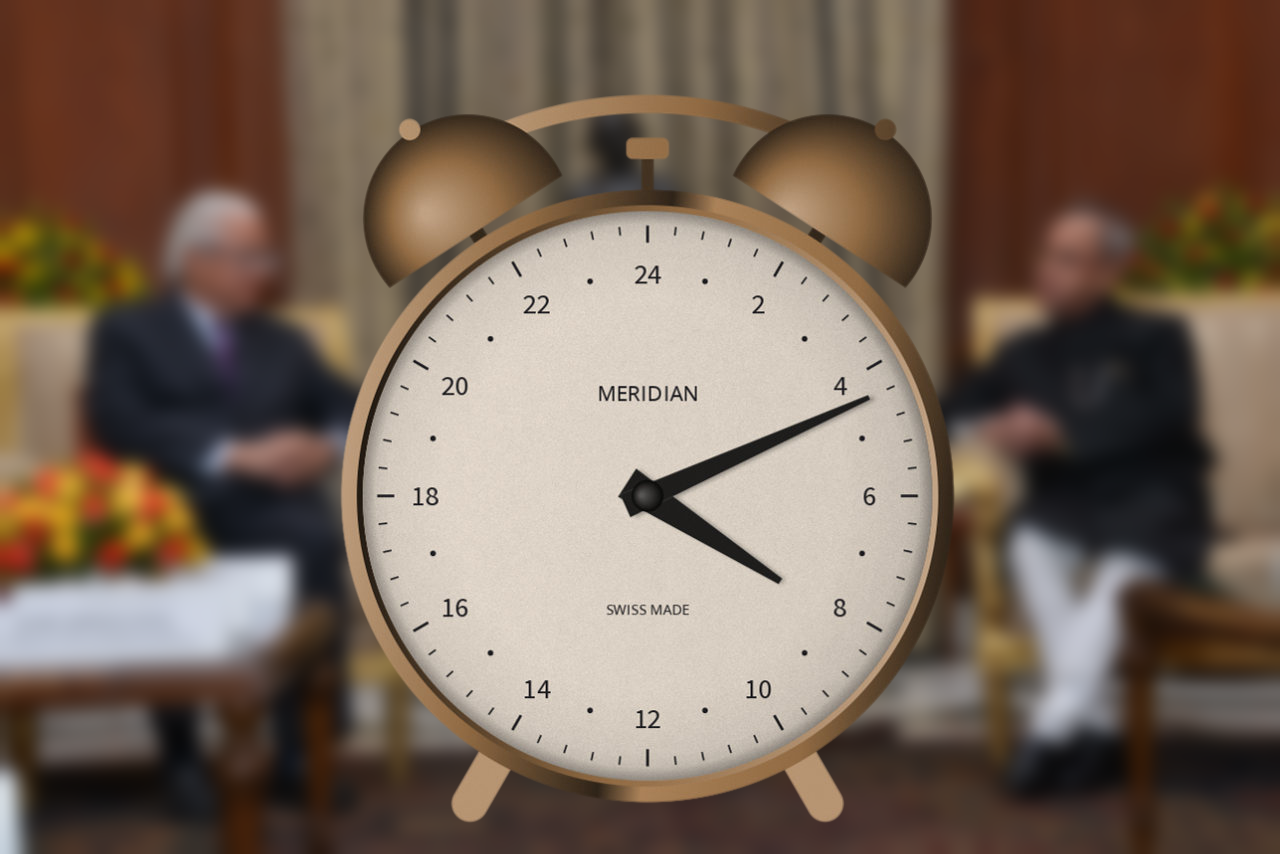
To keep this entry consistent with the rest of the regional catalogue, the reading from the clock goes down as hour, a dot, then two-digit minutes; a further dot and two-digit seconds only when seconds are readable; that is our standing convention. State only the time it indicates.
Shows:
8.11
